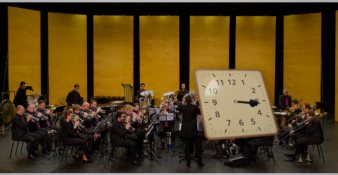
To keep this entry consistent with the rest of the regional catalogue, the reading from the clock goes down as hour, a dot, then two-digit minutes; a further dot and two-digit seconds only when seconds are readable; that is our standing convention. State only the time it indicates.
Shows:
3.16
